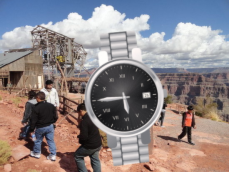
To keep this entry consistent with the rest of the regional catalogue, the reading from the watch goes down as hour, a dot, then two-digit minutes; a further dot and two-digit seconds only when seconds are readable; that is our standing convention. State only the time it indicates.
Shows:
5.45
